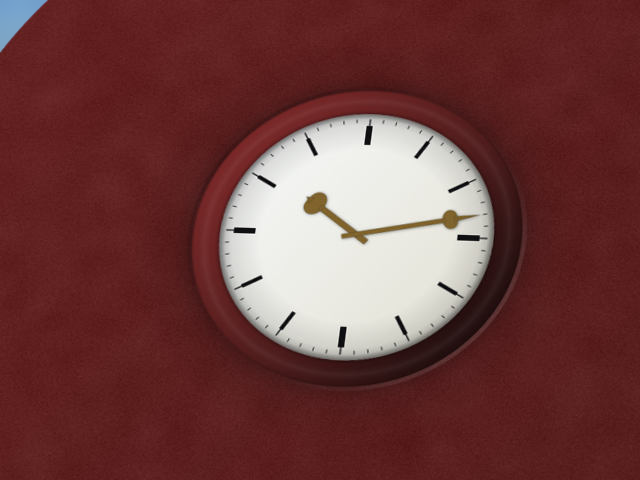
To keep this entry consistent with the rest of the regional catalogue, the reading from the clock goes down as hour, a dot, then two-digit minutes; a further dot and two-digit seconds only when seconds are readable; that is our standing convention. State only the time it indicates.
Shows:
10.13
